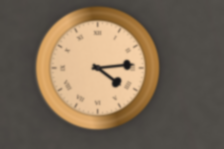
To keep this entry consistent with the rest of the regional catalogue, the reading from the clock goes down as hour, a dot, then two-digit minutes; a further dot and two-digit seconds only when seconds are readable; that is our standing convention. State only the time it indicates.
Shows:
4.14
